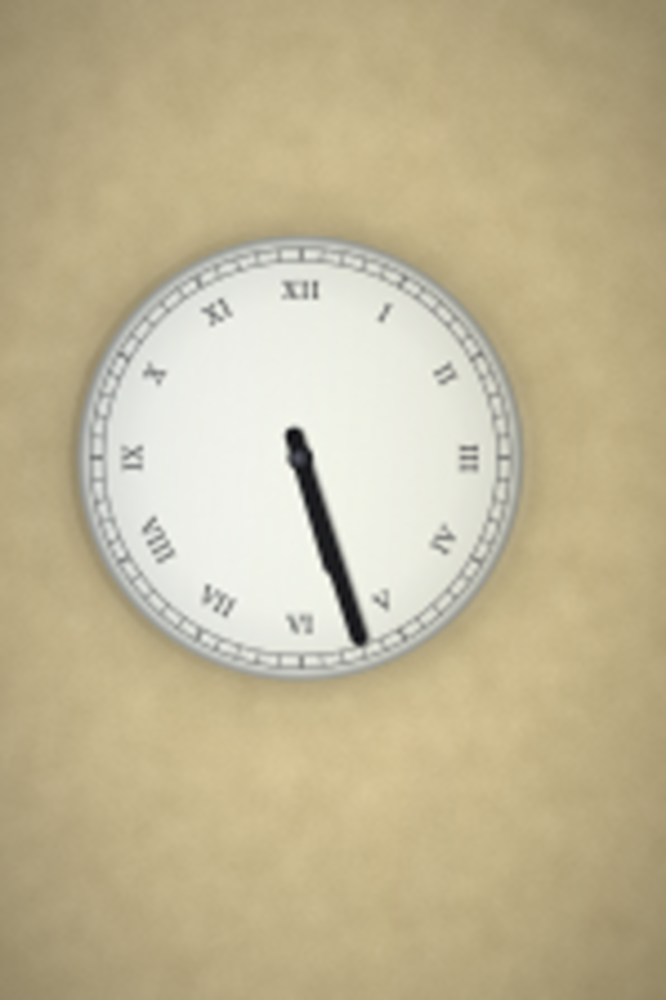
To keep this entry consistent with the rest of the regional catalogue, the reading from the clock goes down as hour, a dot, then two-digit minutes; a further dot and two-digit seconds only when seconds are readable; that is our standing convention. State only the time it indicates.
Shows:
5.27
